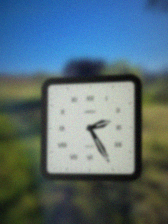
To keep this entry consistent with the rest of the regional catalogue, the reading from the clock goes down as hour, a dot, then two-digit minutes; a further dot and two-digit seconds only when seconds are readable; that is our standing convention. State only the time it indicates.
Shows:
2.25
